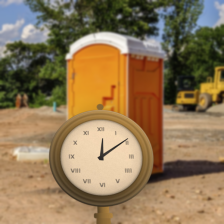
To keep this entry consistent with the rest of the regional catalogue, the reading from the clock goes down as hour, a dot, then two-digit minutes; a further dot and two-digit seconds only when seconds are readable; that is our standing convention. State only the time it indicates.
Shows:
12.09
